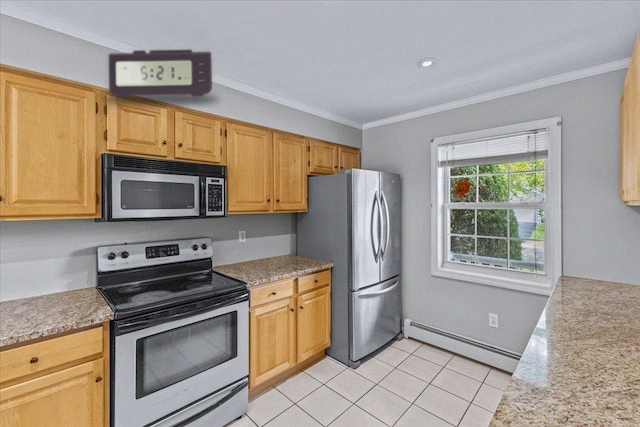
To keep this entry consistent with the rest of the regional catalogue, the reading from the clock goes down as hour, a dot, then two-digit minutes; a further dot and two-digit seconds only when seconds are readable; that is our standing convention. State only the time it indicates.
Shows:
5.21
